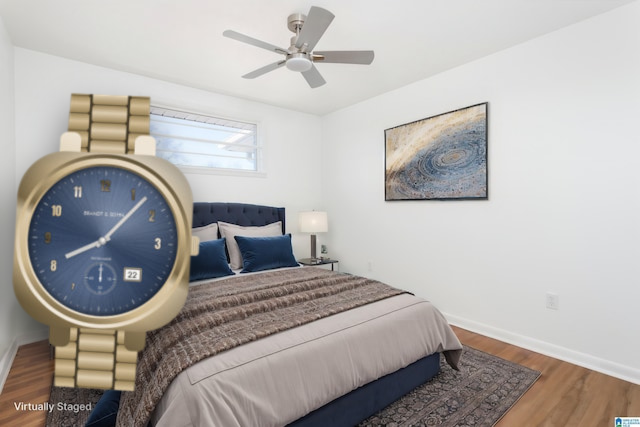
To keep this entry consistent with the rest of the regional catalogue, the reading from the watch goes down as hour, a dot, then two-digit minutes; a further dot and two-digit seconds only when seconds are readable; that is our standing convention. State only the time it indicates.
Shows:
8.07
